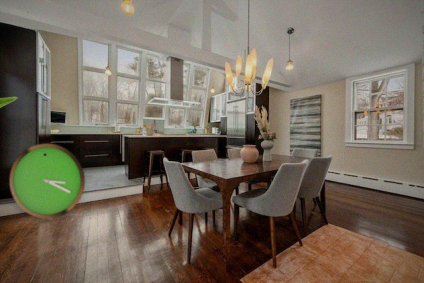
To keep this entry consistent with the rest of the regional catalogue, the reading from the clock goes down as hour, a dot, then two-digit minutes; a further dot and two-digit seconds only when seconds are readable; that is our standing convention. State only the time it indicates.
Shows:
3.20
